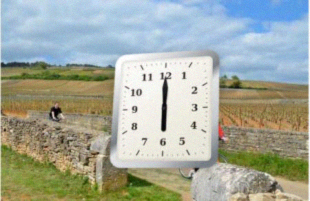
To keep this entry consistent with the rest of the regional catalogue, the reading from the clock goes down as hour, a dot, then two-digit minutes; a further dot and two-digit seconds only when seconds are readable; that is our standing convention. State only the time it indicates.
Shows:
6.00
